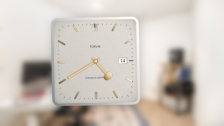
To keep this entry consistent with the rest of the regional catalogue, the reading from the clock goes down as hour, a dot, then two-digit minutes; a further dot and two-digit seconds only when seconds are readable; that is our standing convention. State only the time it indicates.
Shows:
4.40
